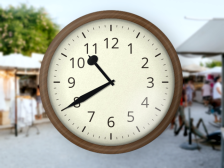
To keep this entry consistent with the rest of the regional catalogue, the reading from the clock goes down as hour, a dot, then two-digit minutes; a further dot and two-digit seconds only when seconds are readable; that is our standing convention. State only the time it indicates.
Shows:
10.40
